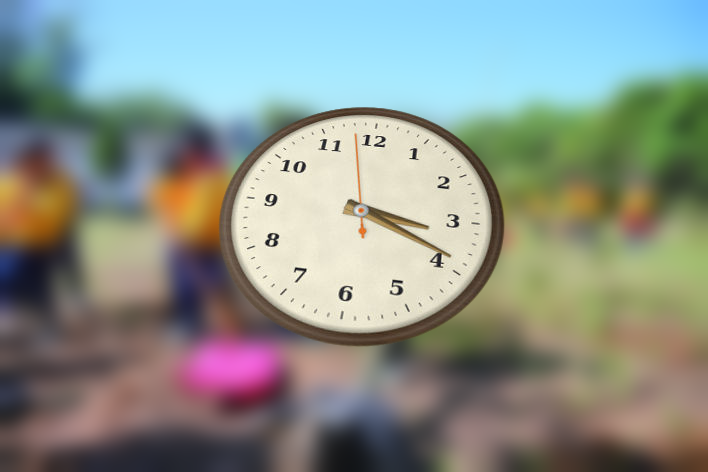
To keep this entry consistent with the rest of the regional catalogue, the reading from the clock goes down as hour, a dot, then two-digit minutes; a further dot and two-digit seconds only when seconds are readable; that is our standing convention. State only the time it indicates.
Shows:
3.18.58
